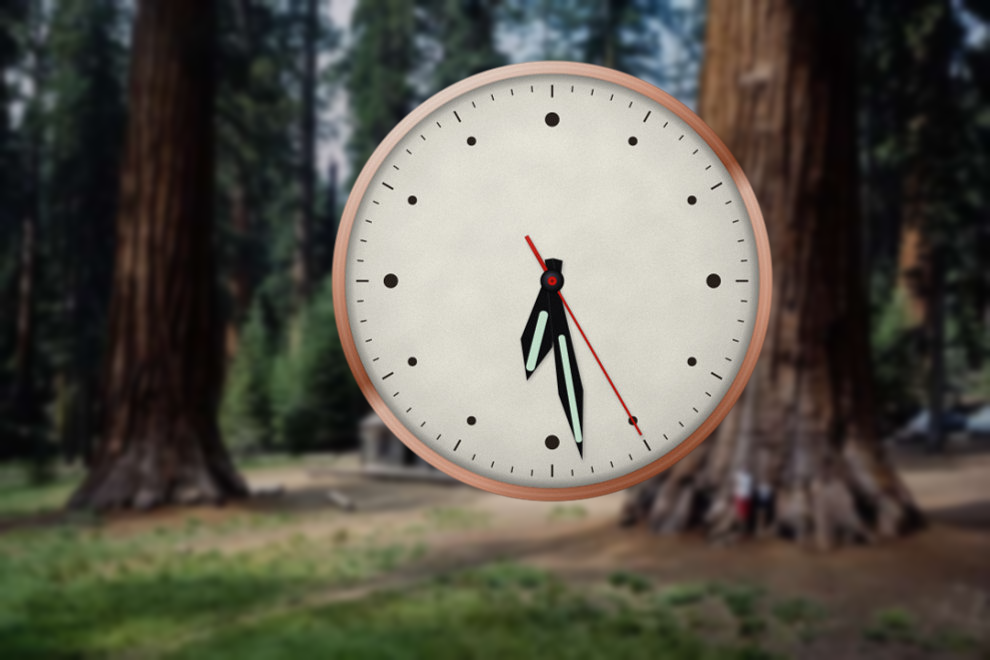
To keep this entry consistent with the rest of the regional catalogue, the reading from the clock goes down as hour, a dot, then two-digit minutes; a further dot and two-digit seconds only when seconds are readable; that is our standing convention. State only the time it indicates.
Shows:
6.28.25
